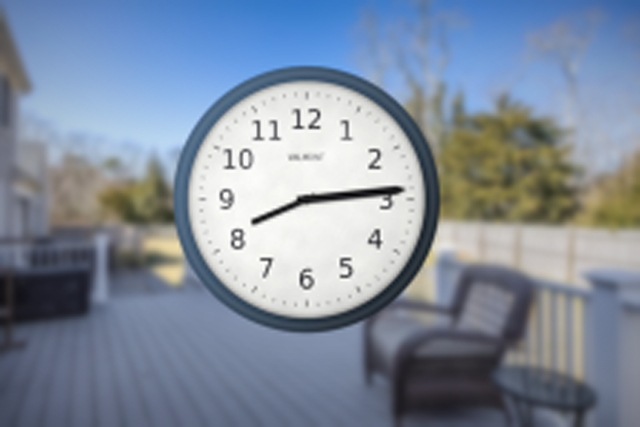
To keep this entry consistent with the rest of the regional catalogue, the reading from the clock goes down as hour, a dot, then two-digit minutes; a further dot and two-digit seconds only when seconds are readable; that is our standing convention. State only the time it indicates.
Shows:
8.14
